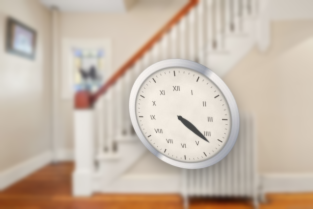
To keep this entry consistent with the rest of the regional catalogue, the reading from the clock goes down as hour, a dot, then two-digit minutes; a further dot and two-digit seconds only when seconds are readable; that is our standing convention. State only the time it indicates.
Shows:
4.22
